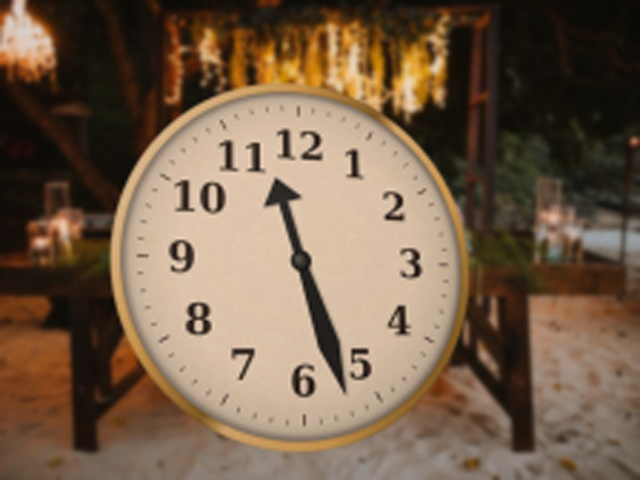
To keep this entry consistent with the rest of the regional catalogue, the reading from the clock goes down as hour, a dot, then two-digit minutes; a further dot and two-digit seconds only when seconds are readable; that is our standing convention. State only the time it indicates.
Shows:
11.27
